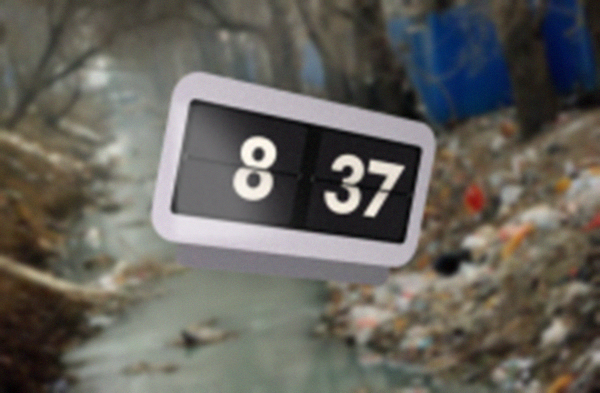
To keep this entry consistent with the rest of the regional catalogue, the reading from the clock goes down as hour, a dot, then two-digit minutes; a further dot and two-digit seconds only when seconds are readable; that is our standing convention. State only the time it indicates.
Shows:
8.37
